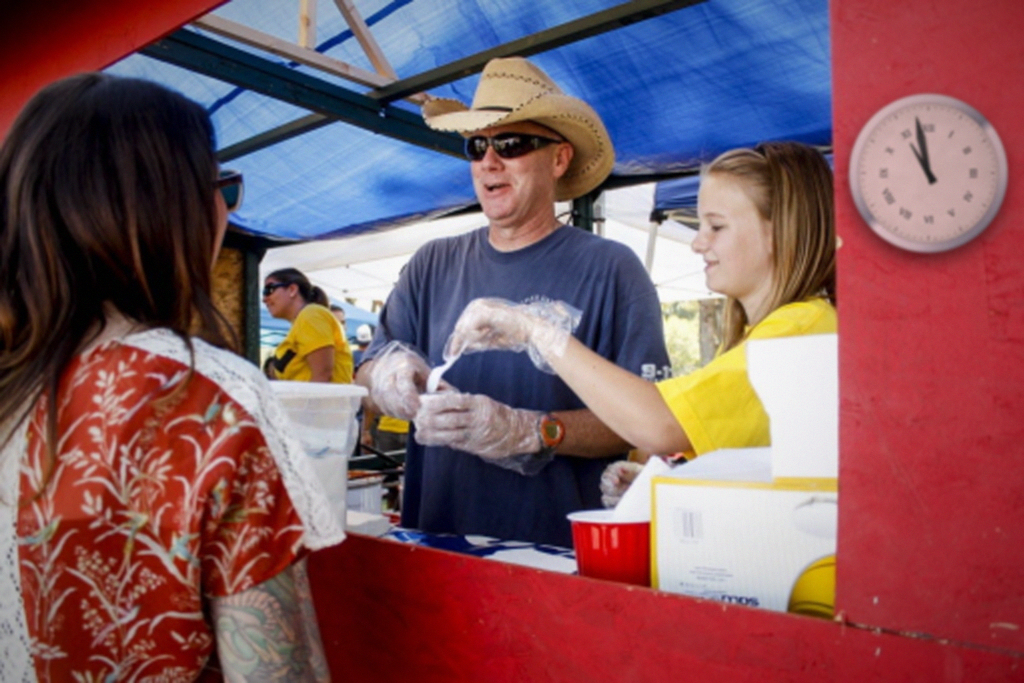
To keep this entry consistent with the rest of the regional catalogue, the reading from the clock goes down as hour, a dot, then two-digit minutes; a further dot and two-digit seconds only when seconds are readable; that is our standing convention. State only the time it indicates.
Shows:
10.58
